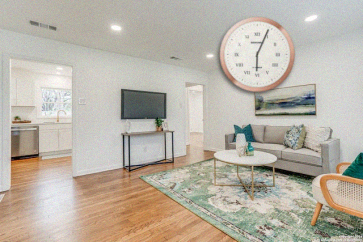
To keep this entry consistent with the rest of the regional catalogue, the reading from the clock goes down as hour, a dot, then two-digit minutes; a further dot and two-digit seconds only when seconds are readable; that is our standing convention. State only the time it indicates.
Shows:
6.04
